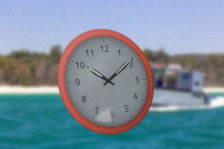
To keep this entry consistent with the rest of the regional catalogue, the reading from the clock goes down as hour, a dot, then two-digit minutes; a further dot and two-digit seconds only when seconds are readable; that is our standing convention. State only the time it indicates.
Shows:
10.09
